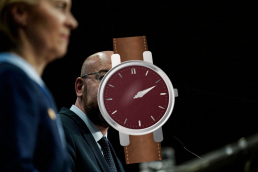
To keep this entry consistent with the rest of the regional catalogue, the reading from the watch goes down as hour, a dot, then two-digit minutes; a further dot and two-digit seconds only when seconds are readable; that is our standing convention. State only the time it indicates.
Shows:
2.11
